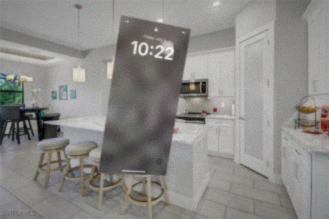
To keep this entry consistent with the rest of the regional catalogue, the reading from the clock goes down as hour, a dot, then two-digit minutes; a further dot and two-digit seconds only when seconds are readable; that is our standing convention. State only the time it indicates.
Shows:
10.22
